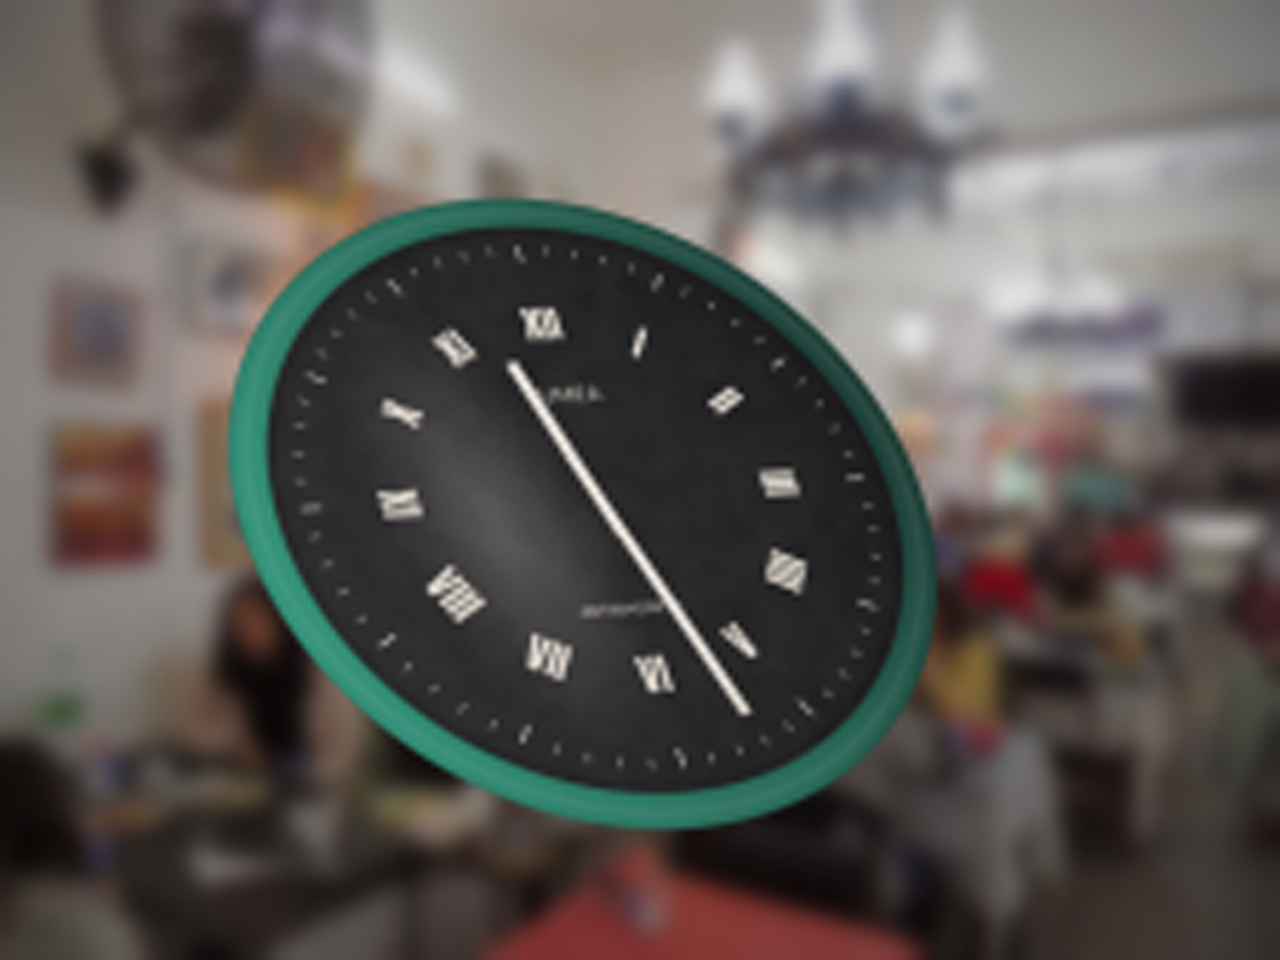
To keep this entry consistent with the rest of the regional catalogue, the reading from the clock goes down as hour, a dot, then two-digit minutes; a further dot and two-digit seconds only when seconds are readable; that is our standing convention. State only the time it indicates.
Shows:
11.27
